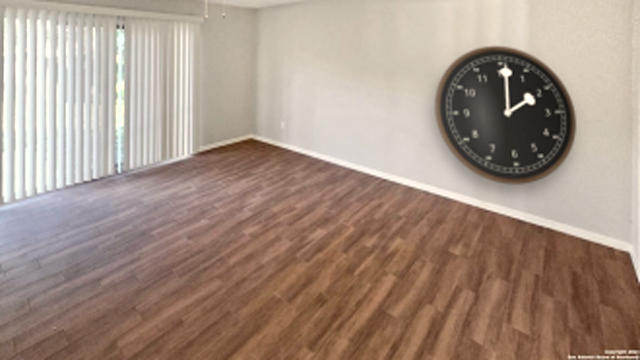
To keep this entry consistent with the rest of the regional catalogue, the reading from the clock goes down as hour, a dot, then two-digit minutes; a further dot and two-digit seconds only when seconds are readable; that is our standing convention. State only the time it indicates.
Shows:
2.01
